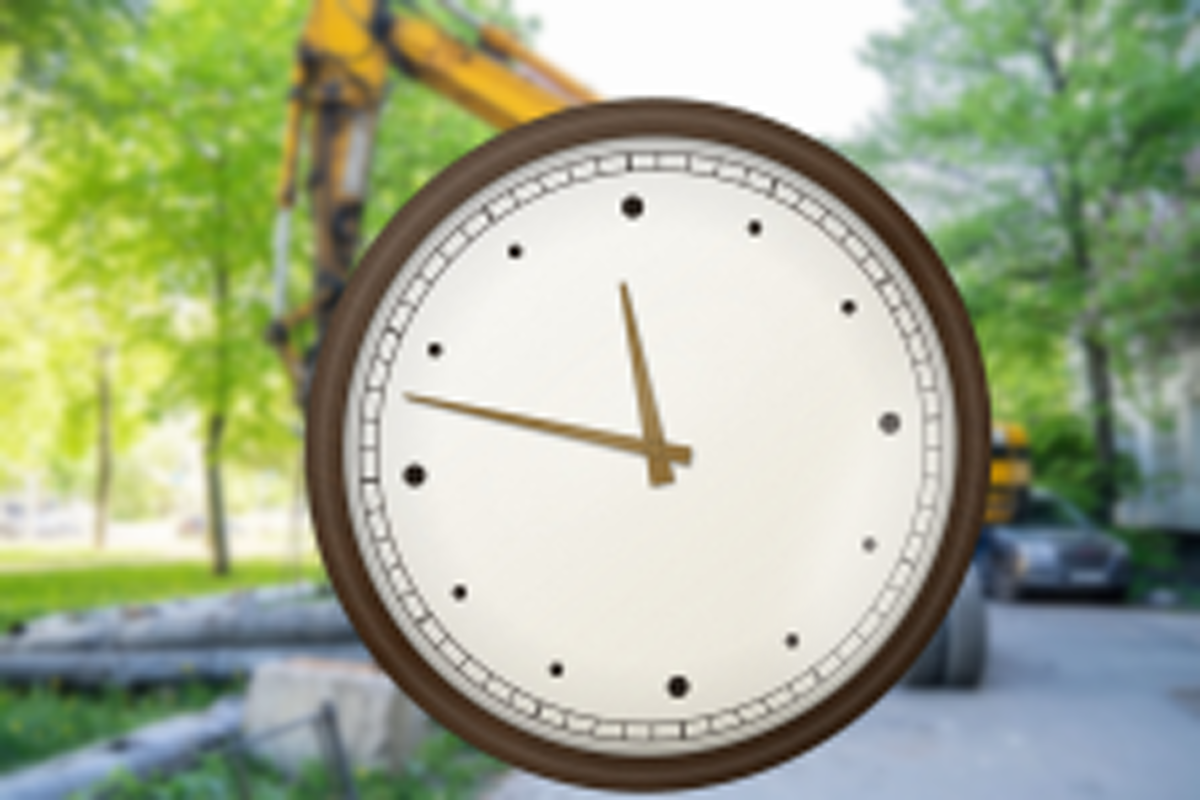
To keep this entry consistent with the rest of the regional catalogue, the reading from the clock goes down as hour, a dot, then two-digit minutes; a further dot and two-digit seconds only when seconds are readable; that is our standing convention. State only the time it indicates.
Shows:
11.48
